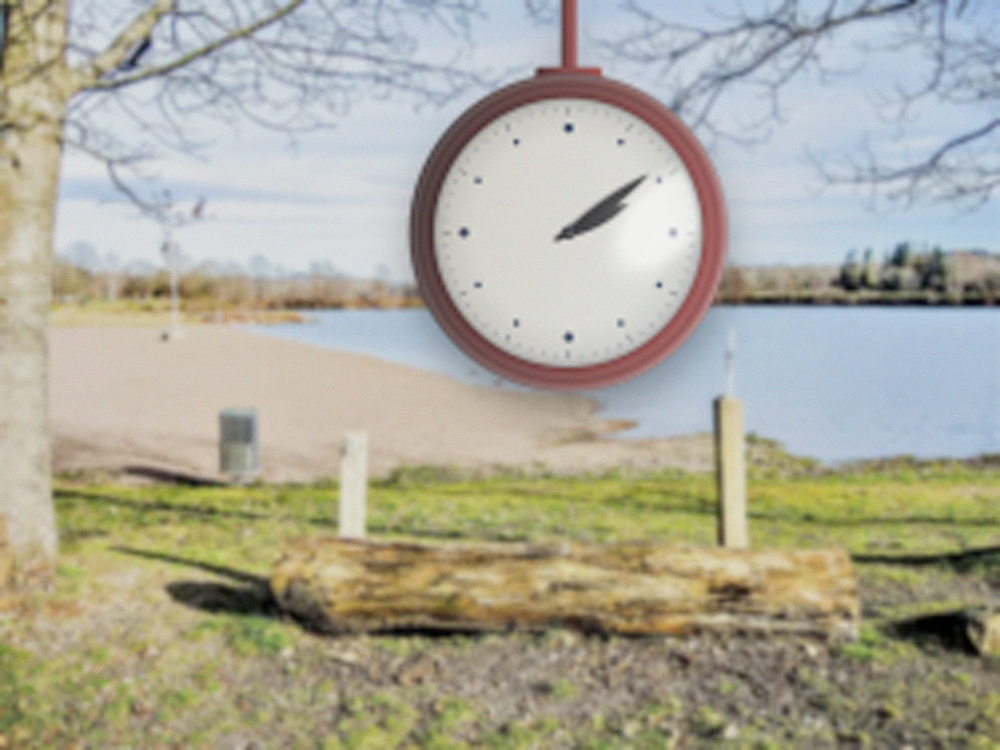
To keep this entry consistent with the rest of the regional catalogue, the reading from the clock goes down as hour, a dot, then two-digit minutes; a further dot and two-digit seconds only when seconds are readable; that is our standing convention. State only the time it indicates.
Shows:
2.09
